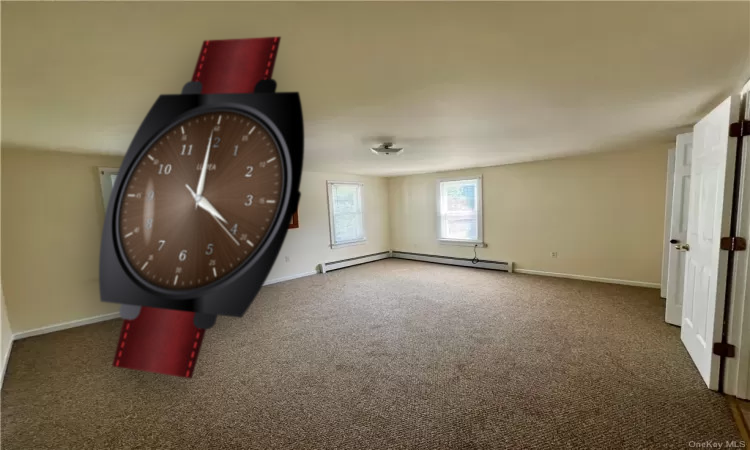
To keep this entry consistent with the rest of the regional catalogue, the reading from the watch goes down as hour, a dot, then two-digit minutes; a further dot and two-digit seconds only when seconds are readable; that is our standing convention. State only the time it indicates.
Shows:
3.59.21
